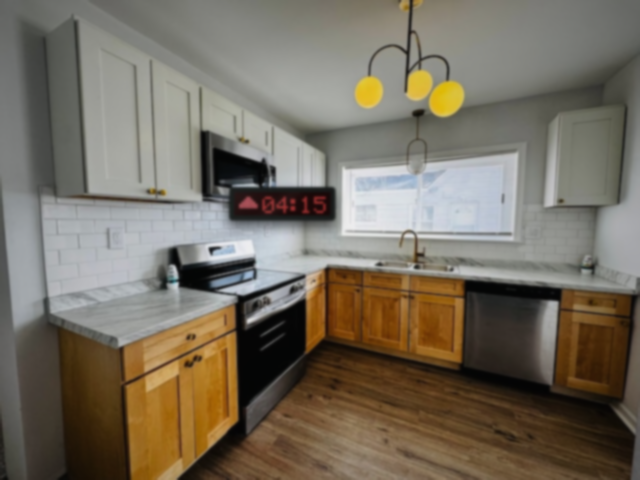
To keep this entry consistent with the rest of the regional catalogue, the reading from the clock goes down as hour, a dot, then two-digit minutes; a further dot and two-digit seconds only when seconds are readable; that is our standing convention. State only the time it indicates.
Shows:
4.15
